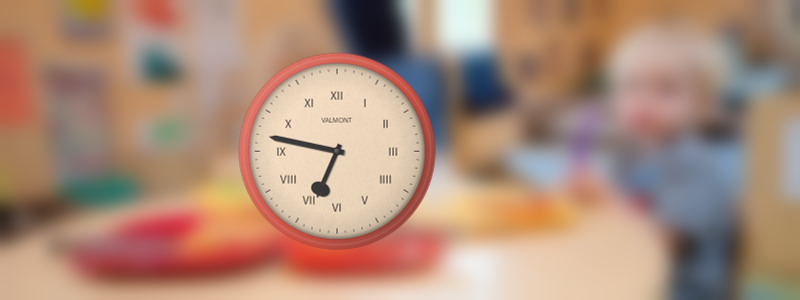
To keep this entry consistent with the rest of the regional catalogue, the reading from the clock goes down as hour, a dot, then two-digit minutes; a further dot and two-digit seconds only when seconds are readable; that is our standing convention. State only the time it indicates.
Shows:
6.47
